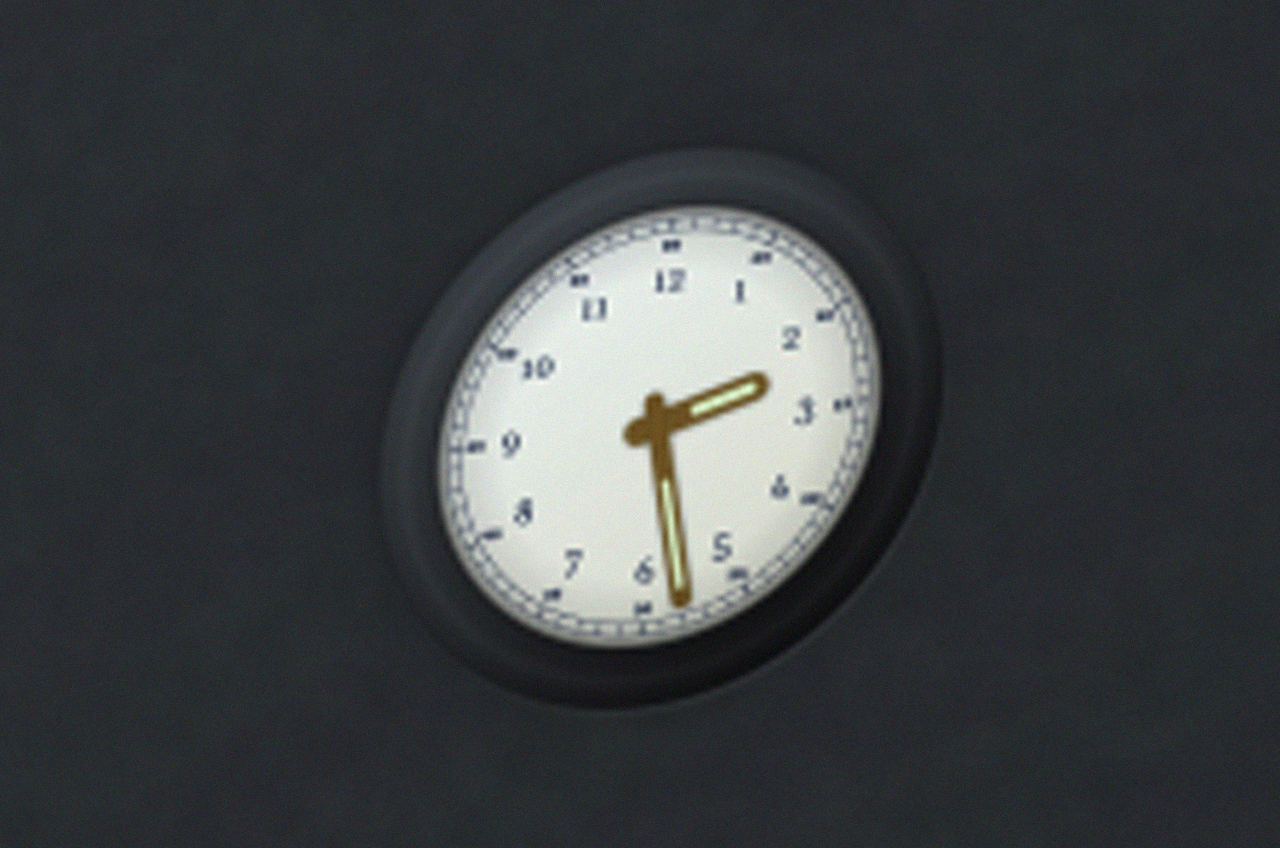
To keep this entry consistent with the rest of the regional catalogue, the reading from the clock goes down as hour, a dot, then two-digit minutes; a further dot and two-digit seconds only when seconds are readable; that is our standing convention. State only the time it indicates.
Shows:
2.28
